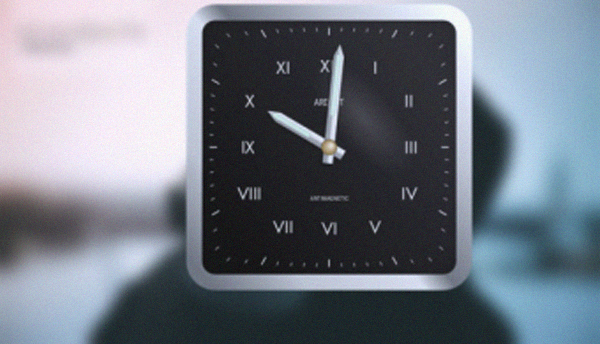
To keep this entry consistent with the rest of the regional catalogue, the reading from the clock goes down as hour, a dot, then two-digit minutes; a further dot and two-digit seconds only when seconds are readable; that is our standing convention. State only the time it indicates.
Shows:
10.01
